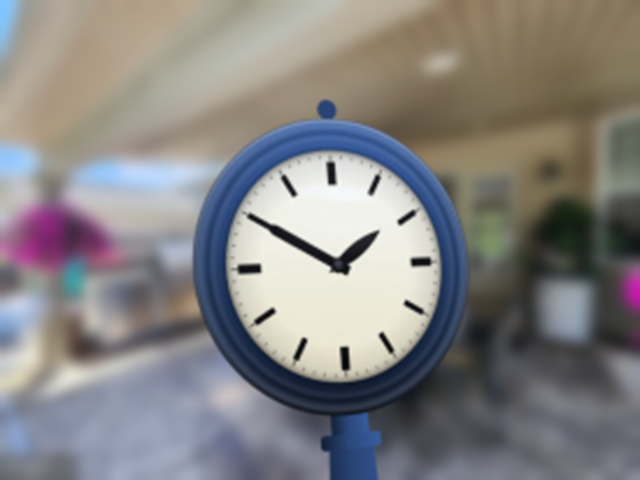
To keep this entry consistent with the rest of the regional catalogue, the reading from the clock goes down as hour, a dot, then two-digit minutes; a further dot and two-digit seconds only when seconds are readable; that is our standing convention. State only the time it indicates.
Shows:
1.50
